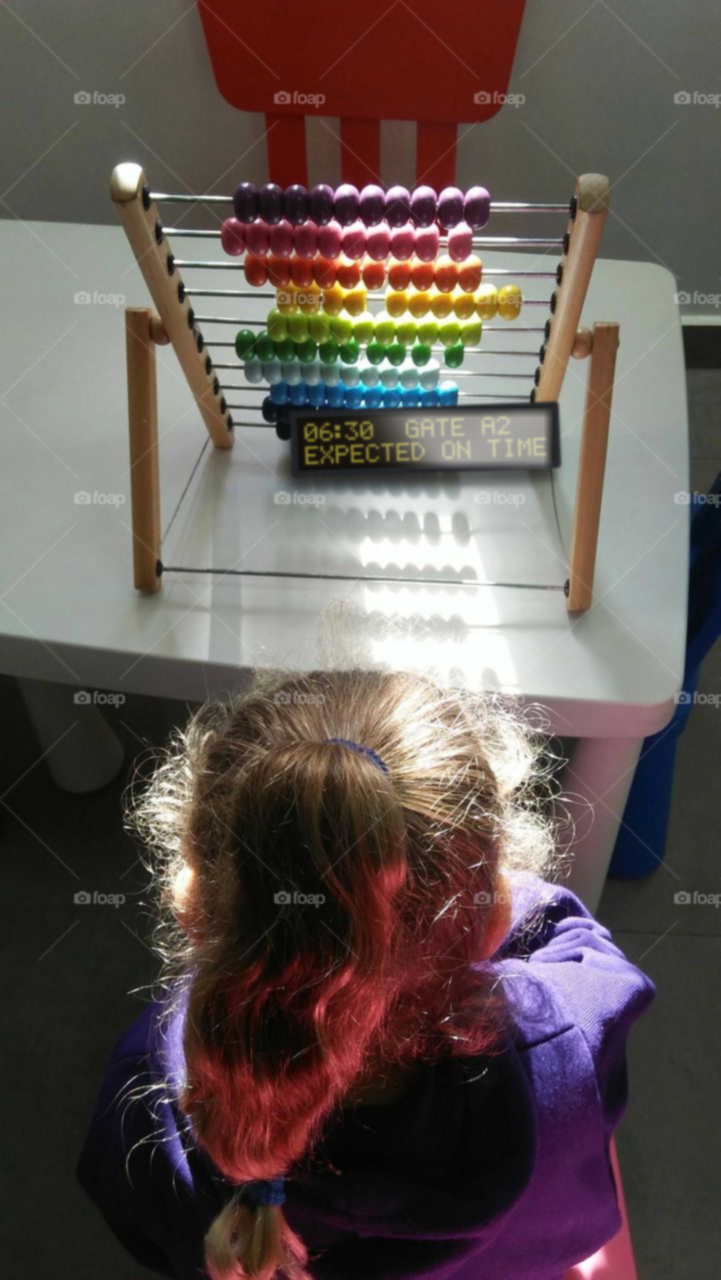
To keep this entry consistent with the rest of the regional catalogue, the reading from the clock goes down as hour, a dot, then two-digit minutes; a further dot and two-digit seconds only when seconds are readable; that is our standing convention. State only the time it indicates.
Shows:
6.30
